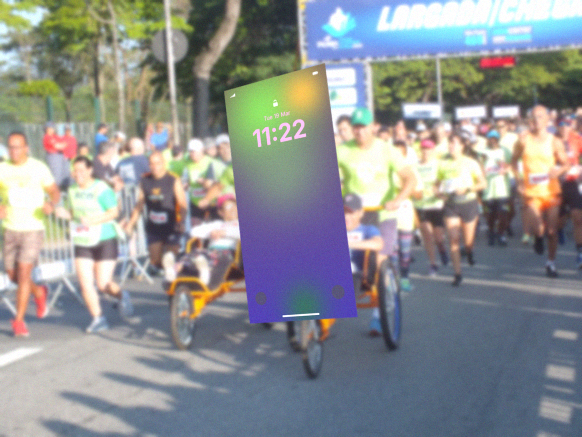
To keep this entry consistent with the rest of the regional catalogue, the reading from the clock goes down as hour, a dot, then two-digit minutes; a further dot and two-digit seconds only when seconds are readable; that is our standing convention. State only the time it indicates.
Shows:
11.22
